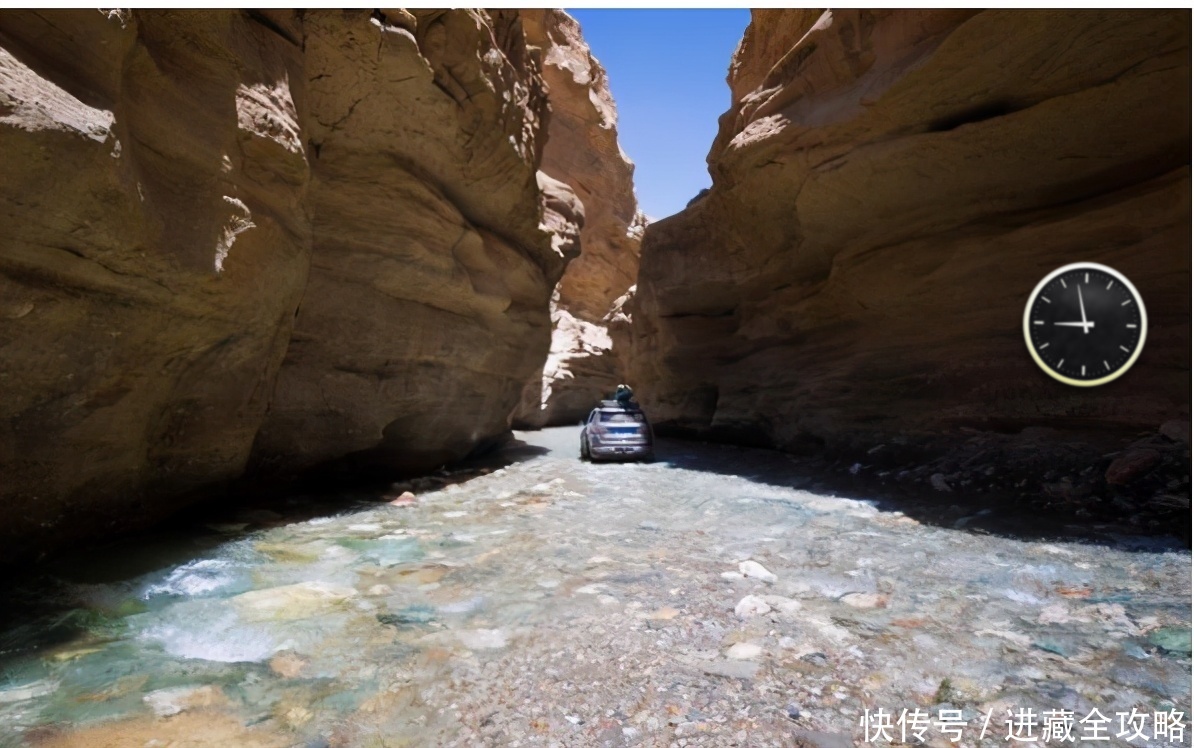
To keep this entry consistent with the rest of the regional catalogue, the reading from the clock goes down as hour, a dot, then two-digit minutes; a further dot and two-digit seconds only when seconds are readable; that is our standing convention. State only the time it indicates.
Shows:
8.58
